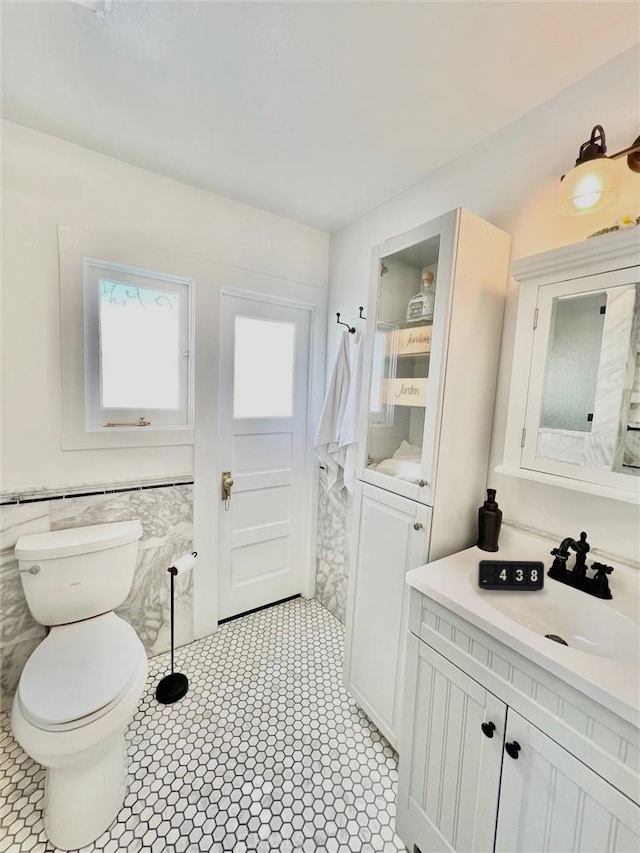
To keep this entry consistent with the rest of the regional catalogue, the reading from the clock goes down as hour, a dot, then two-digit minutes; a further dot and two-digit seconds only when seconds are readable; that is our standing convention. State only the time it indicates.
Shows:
4.38
